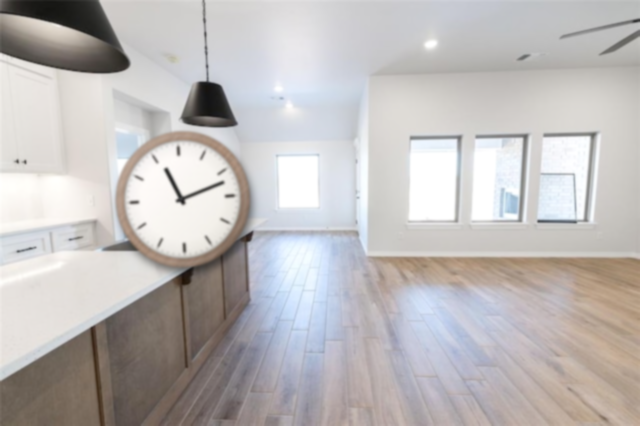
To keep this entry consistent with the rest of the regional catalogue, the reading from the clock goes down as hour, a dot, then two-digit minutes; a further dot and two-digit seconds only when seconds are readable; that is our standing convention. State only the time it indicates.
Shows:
11.12
